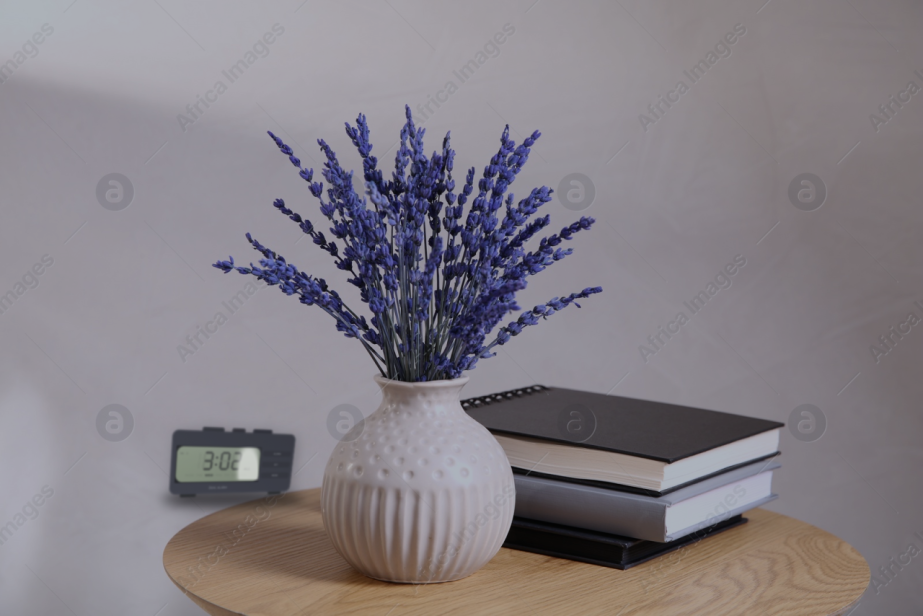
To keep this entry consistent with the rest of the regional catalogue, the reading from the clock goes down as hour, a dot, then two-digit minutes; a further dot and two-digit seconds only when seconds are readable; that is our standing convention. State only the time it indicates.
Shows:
3.02
